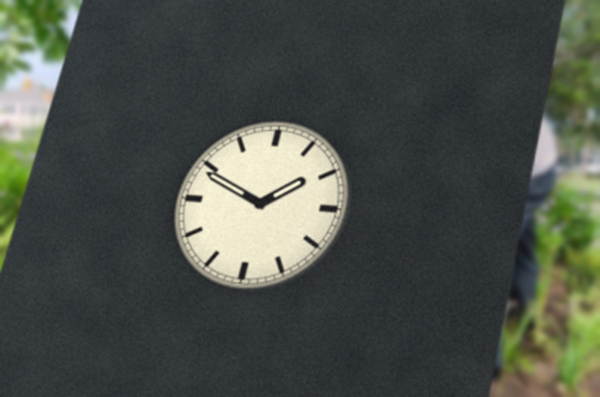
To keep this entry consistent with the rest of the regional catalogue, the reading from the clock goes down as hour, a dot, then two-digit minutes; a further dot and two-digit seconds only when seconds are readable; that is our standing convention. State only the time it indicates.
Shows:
1.49
